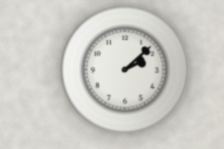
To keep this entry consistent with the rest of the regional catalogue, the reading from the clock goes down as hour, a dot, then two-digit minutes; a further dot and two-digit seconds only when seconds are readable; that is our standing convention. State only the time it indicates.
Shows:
2.08
